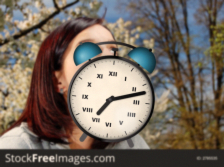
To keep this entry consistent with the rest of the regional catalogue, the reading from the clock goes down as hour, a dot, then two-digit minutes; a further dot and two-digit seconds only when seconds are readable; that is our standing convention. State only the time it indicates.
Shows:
7.12
